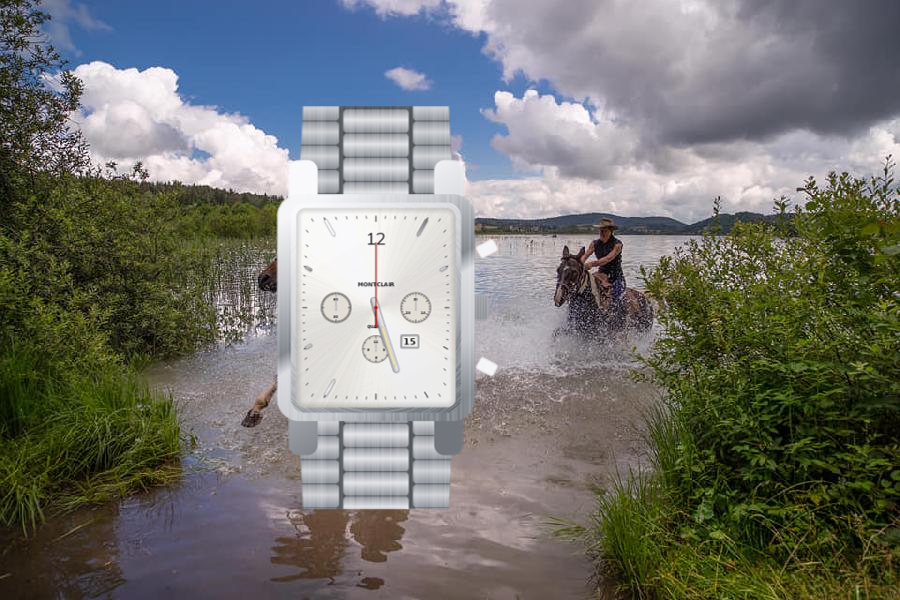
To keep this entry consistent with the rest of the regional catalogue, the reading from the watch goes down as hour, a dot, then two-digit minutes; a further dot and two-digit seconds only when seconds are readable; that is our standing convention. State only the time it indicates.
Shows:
5.27
